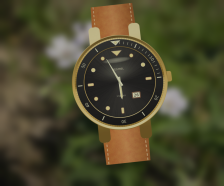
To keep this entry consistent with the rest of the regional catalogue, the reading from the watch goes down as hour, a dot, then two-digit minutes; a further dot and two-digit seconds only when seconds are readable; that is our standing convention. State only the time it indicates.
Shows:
5.56
